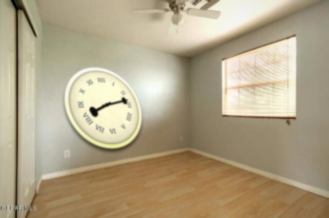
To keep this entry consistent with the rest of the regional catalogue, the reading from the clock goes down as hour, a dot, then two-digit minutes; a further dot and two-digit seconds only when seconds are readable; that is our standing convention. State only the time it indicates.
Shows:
8.13
